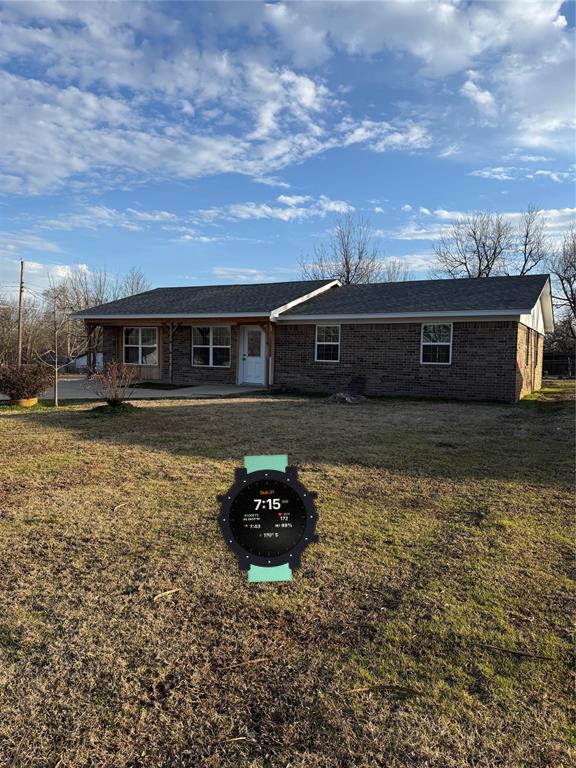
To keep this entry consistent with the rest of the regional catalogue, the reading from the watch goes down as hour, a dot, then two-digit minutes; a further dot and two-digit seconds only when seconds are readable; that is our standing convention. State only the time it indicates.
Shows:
7.15
